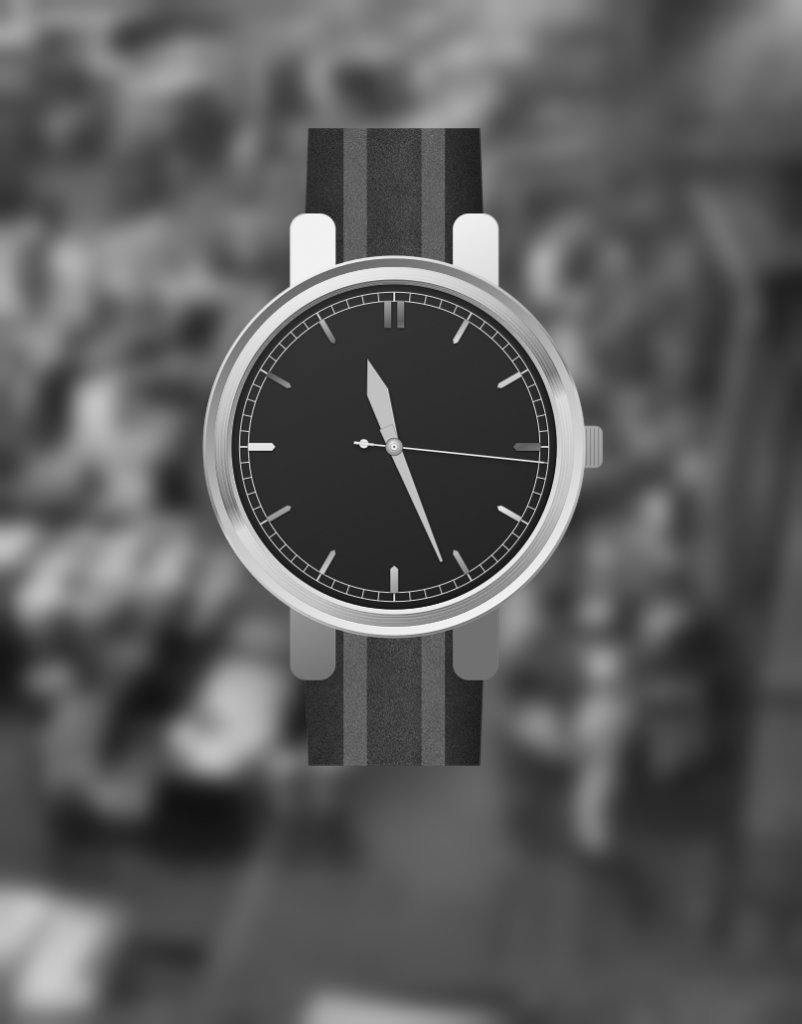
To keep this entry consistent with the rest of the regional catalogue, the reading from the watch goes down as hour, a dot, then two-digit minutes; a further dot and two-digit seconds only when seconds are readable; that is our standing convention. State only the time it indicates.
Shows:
11.26.16
